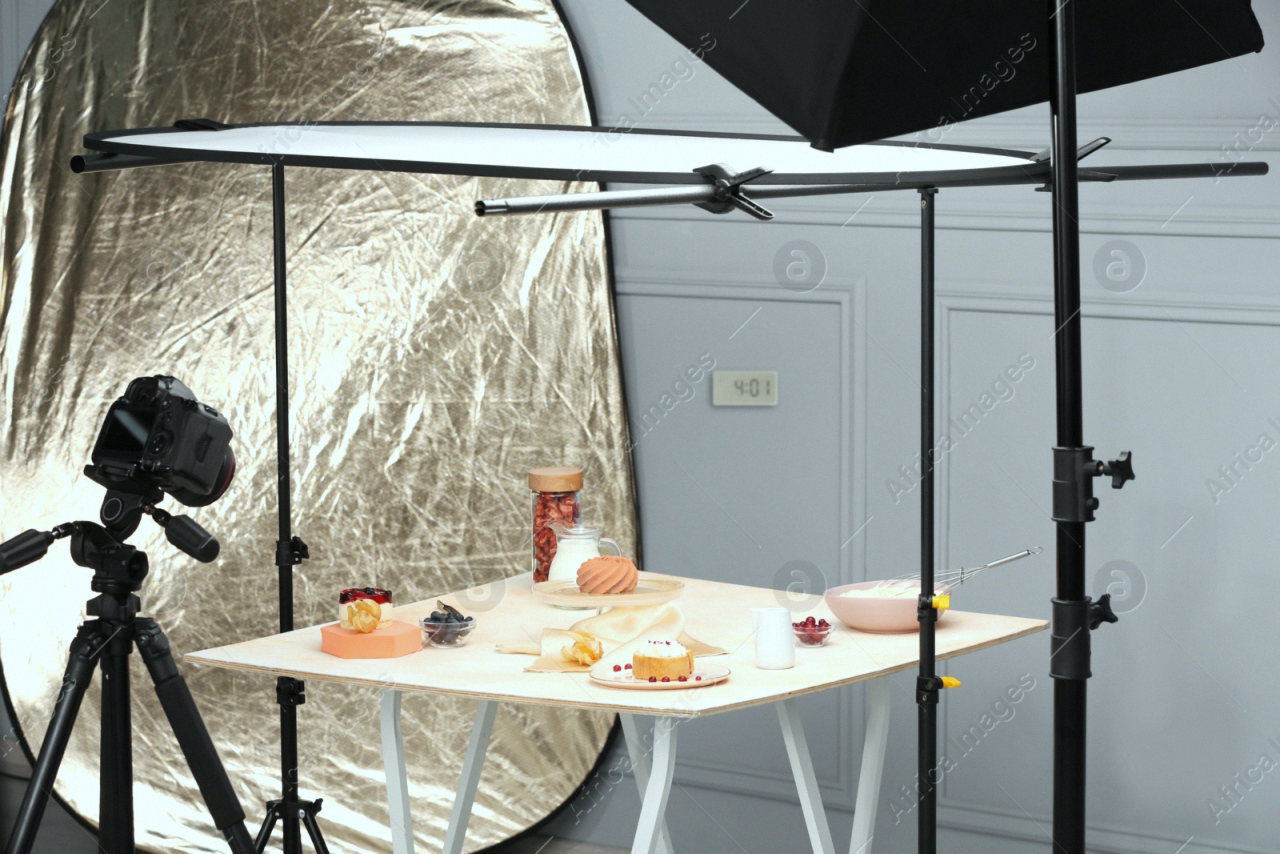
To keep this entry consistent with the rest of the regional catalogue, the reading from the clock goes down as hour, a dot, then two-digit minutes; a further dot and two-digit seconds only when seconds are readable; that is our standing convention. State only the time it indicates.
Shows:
4.01
